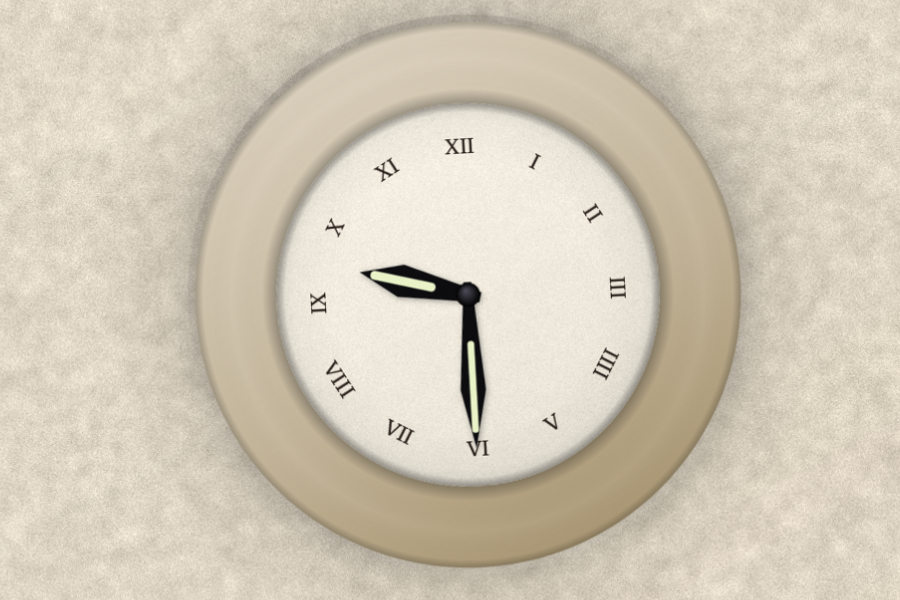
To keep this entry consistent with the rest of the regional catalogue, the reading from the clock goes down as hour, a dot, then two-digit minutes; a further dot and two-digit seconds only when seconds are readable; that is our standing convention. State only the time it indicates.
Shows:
9.30
